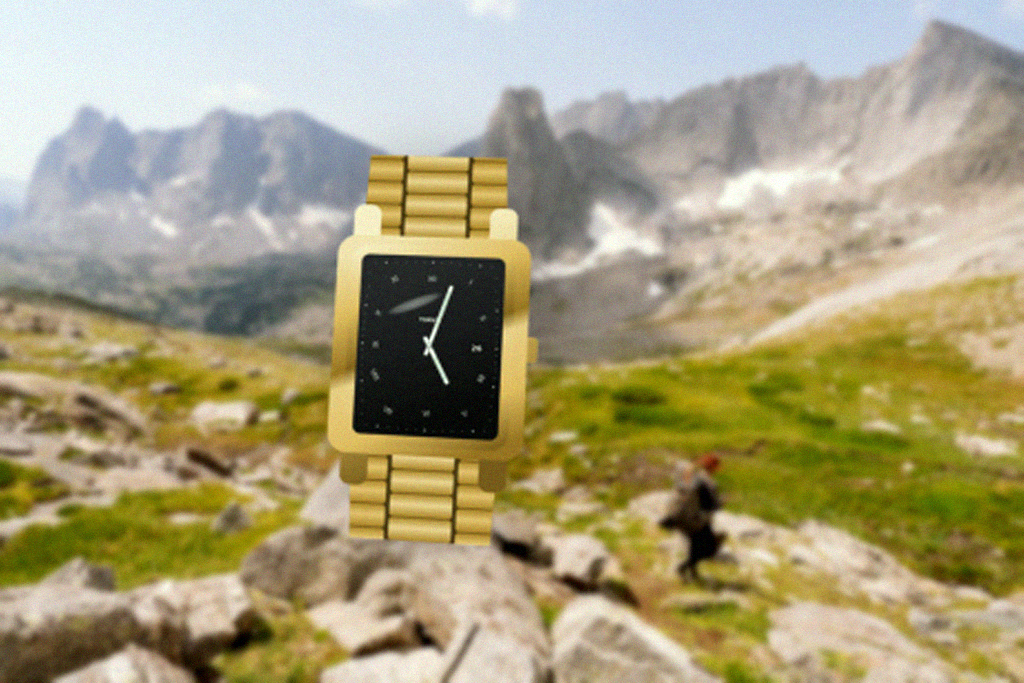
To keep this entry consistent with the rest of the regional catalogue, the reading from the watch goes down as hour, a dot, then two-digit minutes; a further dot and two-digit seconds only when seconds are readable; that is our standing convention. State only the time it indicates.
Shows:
5.03
